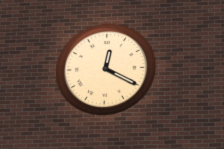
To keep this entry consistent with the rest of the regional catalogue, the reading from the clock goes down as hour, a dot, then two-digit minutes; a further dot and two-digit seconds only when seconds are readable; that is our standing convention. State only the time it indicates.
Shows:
12.20
